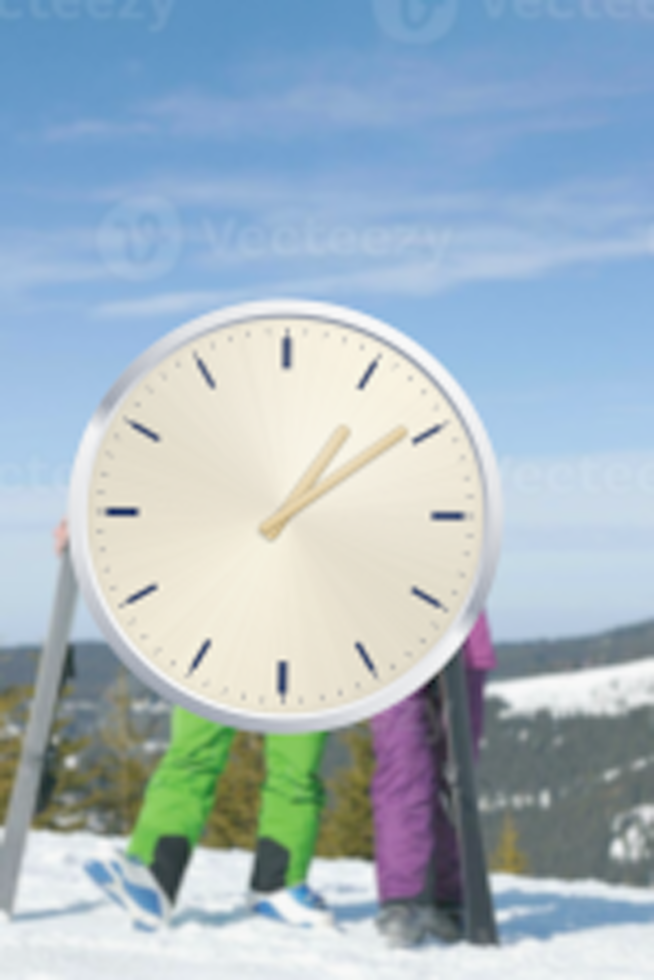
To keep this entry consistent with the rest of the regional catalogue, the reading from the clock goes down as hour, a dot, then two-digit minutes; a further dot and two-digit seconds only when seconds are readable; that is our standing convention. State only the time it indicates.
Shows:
1.09
